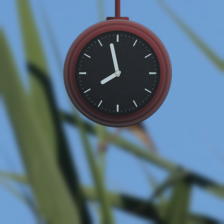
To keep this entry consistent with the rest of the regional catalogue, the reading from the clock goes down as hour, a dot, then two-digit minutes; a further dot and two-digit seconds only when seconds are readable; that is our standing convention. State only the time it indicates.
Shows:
7.58
